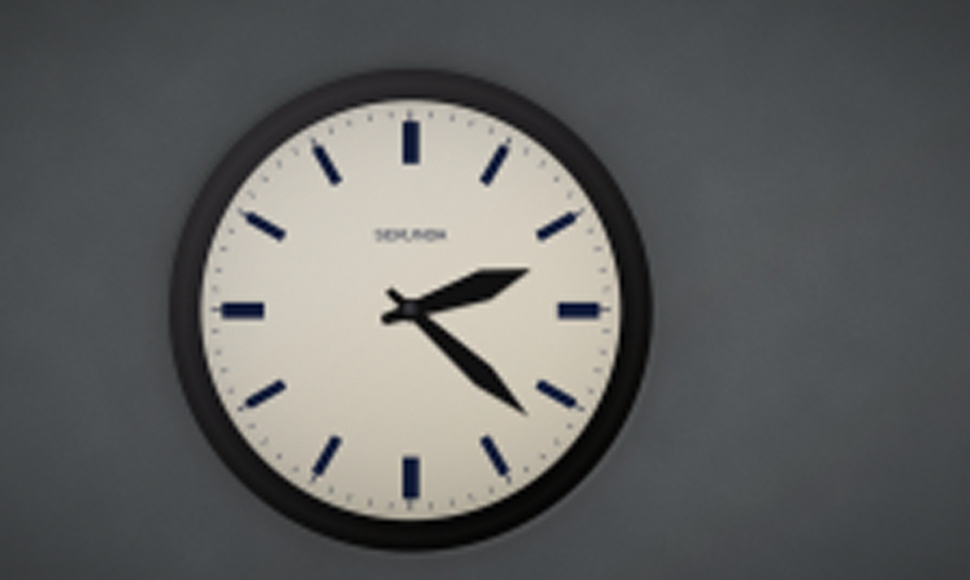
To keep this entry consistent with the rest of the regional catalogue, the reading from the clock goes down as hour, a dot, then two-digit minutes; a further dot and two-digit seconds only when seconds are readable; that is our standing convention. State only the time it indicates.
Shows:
2.22
